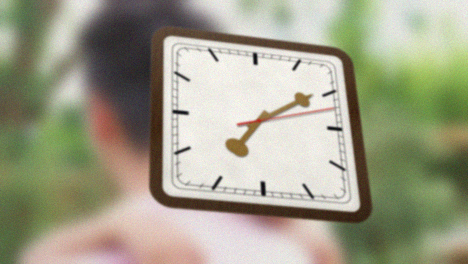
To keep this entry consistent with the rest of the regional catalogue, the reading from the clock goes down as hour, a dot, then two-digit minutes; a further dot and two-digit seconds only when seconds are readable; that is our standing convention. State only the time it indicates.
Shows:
7.09.12
